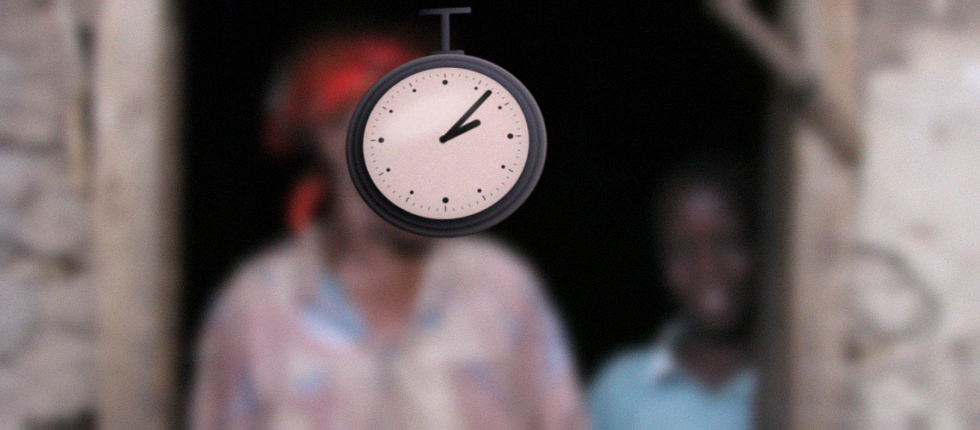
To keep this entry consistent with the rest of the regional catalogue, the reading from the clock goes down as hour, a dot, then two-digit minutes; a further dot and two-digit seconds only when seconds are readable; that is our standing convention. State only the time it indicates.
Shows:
2.07
